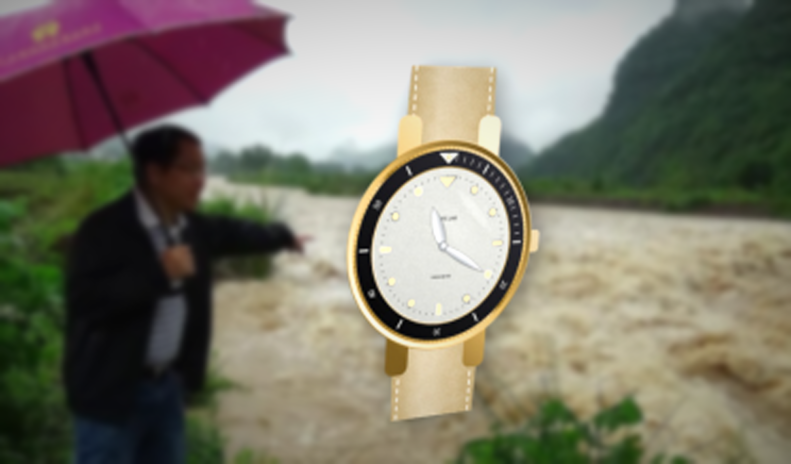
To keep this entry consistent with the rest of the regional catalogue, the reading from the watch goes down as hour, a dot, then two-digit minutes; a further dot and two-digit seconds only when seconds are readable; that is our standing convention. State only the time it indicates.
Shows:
11.20
